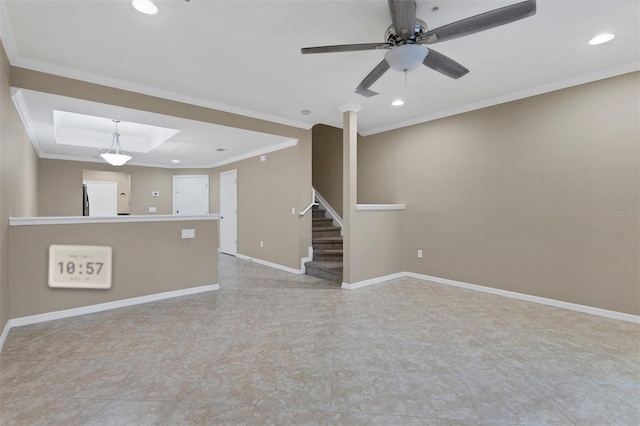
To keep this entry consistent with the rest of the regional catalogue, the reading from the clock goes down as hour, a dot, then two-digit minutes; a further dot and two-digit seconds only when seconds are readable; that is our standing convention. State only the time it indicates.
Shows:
10.57
